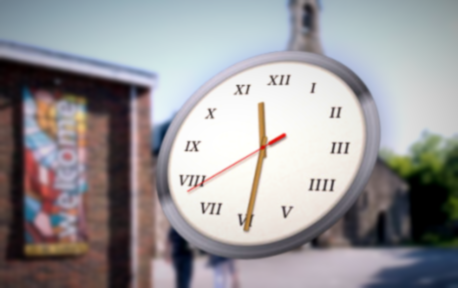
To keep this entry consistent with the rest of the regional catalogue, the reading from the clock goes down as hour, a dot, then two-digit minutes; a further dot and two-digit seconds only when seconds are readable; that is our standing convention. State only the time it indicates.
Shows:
11.29.39
